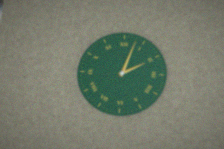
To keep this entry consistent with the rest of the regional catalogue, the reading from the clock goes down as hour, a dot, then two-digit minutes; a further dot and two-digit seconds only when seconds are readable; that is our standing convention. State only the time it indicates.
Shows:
2.03
